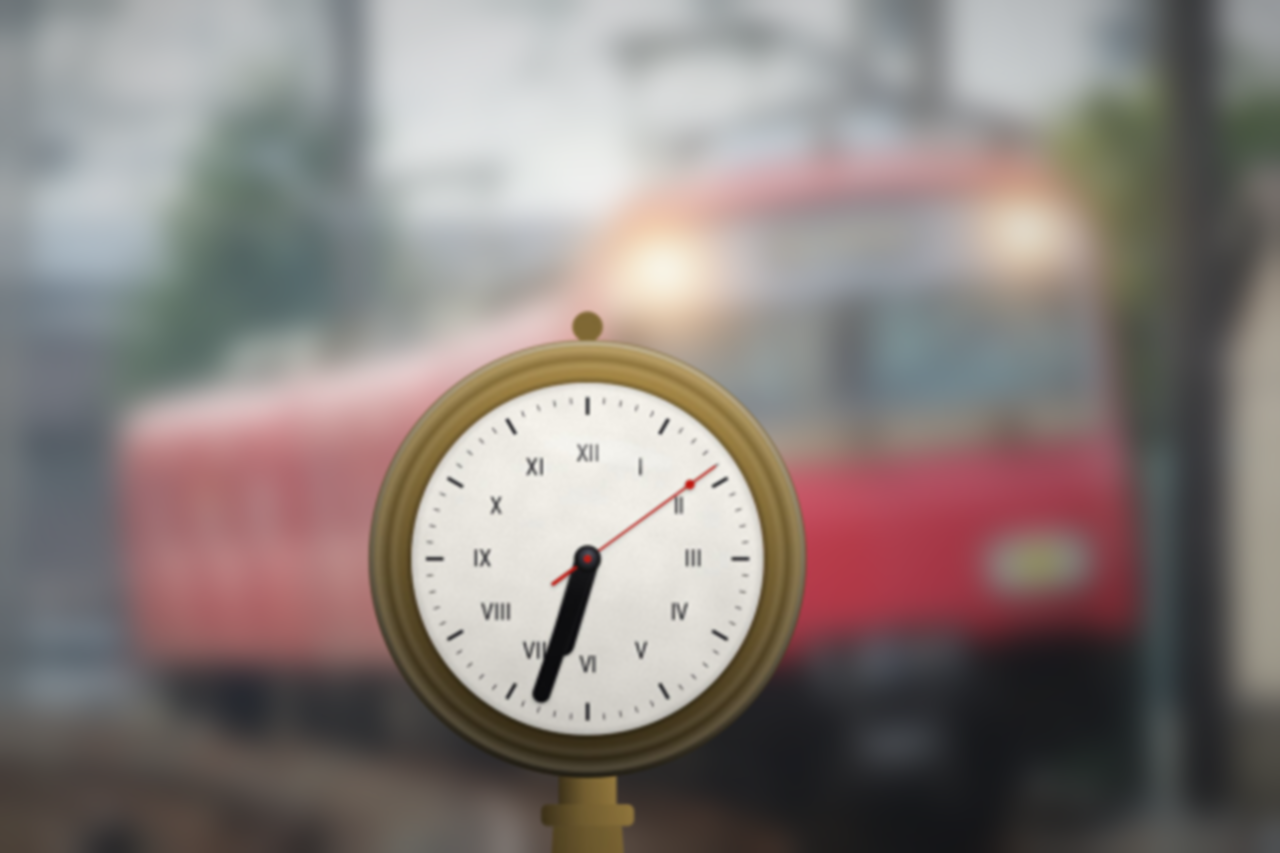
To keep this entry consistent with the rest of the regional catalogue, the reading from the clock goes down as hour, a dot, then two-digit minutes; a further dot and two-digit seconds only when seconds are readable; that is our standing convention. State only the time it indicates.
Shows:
6.33.09
